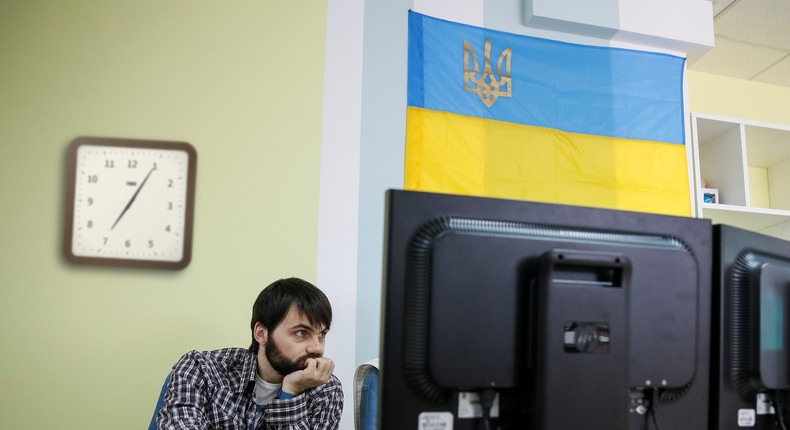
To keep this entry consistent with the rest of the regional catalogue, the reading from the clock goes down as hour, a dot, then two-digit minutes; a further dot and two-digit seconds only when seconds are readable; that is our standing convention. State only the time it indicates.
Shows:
7.05
